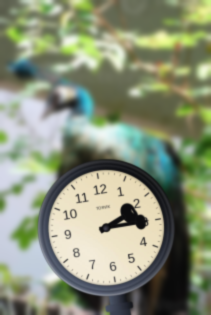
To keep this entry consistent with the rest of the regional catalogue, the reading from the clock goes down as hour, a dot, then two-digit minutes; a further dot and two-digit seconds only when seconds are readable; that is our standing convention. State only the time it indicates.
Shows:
2.15
